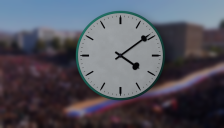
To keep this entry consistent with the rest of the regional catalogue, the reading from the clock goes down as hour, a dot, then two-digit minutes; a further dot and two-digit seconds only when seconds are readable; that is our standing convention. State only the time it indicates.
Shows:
4.09
